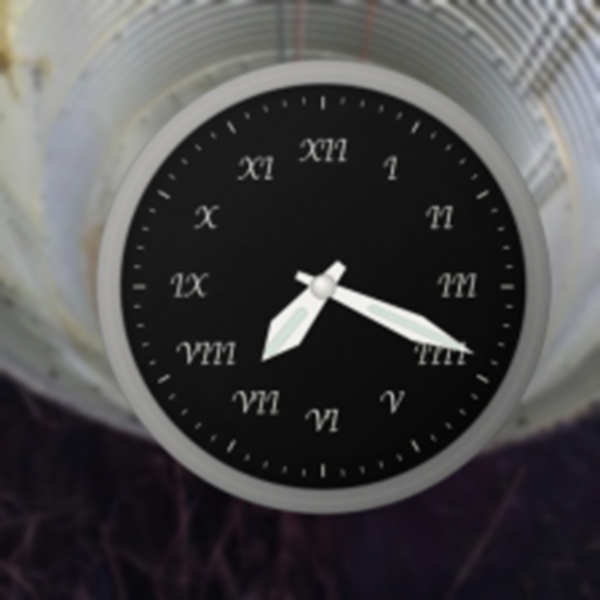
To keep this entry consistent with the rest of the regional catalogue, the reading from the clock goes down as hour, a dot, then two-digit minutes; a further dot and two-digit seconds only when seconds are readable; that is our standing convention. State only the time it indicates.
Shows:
7.19
